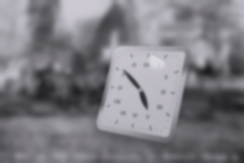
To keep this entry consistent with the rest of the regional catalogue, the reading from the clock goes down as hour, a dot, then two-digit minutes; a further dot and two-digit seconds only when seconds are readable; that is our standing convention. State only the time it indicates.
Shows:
4.51
